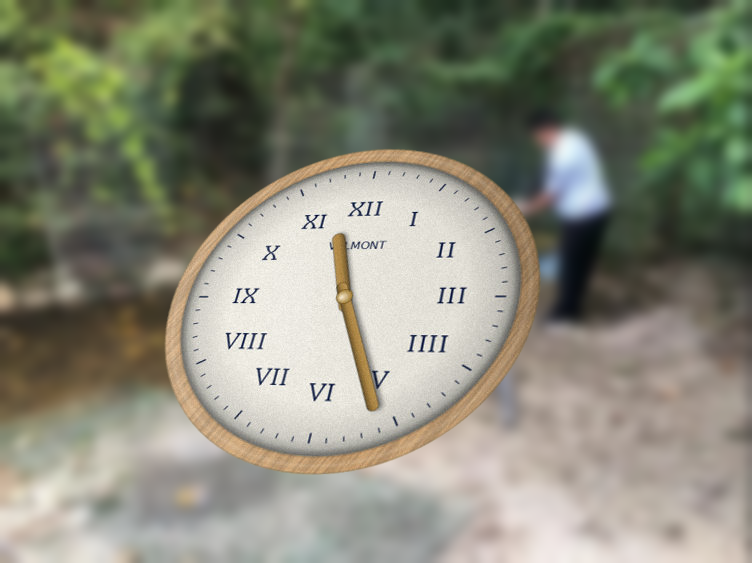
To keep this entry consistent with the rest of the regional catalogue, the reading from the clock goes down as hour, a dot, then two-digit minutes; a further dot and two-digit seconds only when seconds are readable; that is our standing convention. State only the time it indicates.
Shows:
11.26
